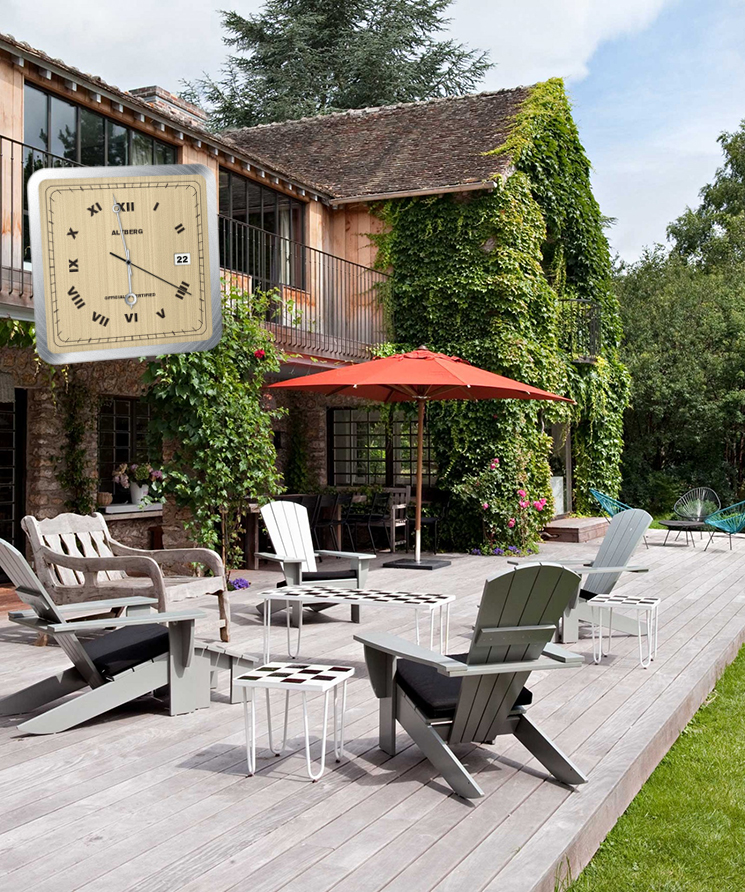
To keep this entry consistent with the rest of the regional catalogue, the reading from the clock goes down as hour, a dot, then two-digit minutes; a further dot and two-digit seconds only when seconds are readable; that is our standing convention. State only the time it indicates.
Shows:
5.58.20
